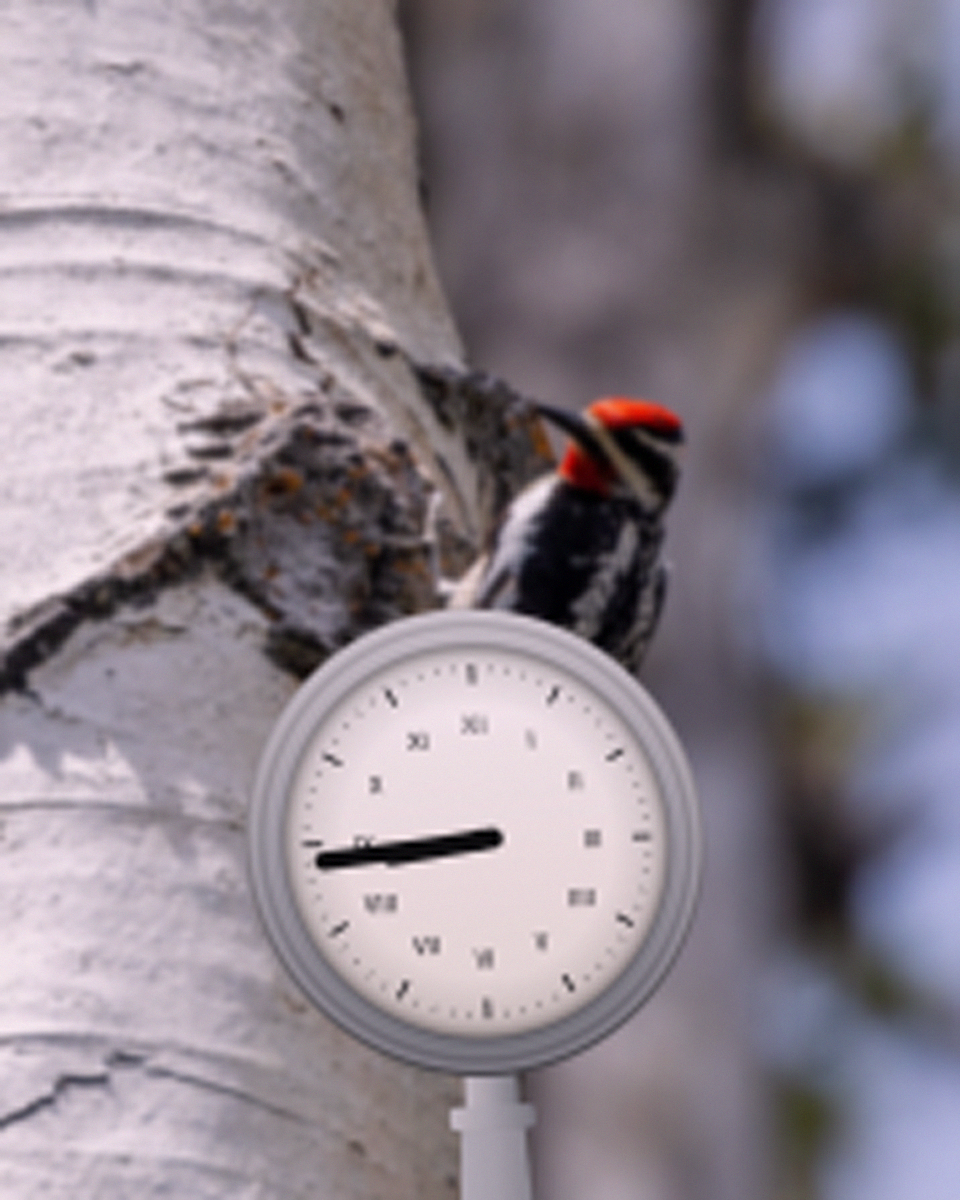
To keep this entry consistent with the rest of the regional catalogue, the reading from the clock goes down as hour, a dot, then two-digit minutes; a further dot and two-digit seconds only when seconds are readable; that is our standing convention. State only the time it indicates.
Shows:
8.44
